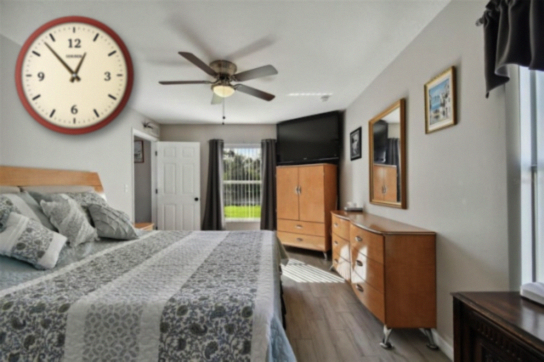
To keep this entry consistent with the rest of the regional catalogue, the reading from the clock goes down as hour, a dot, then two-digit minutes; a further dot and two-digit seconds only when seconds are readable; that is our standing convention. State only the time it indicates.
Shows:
12.53
